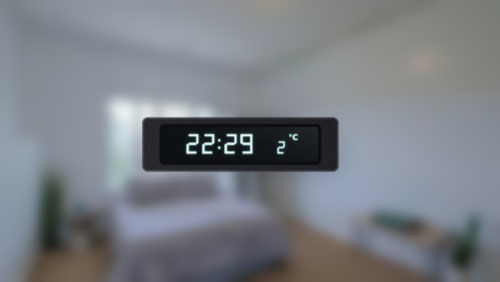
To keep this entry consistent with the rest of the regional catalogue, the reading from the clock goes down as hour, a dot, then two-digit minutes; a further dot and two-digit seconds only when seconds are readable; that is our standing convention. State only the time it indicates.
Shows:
22.29
